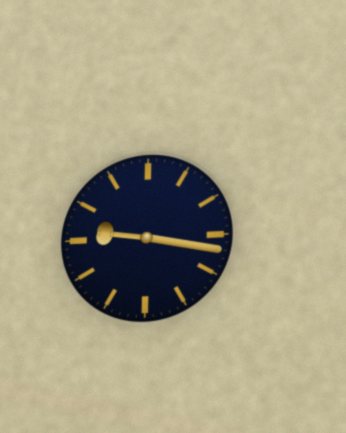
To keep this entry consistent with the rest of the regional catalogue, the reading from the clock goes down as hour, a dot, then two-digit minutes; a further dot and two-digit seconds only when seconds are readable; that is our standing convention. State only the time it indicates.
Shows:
9.17
